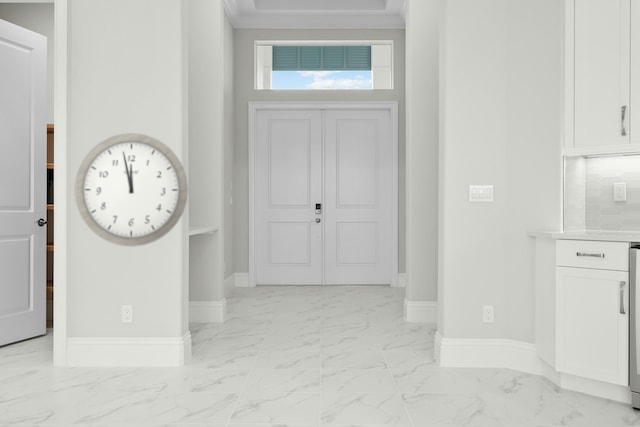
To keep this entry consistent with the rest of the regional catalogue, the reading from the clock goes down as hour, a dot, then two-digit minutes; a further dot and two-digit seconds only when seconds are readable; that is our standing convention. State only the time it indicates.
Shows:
11.58
